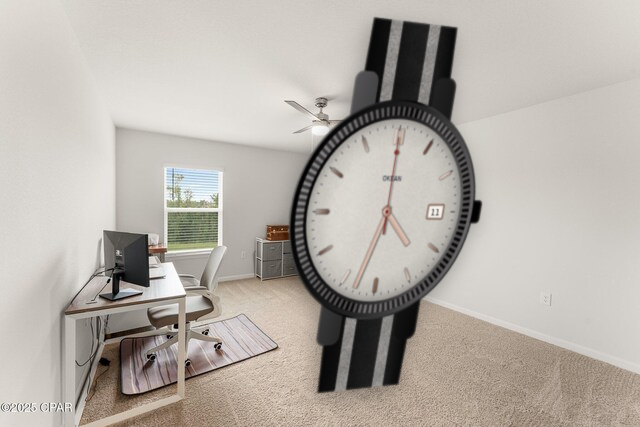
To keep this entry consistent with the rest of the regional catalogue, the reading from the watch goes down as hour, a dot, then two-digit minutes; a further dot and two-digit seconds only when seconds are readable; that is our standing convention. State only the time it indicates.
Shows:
4.33.00
